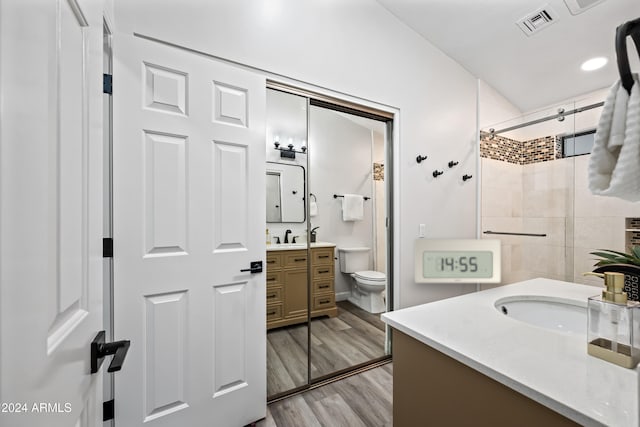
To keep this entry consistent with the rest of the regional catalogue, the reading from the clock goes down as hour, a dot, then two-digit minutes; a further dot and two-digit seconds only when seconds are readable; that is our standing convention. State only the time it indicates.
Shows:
14.55
